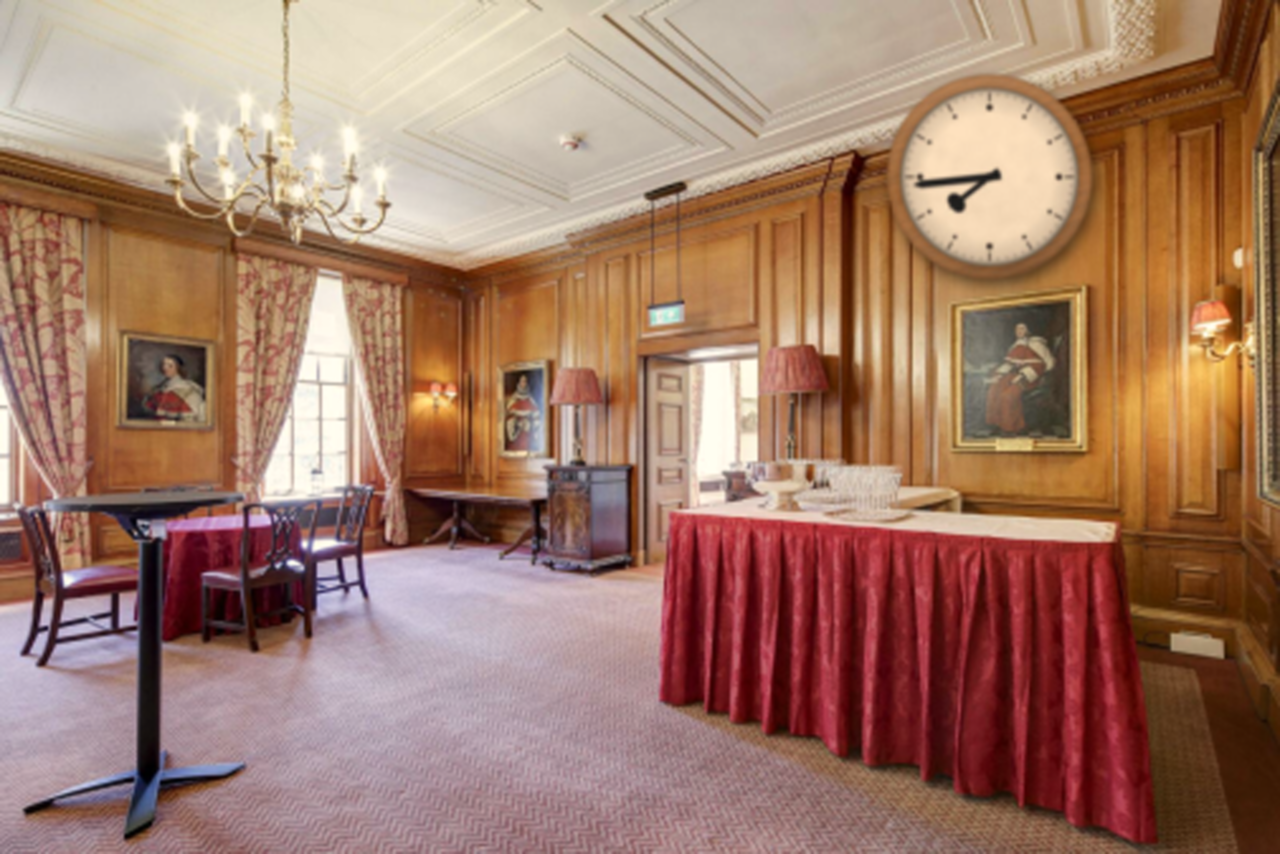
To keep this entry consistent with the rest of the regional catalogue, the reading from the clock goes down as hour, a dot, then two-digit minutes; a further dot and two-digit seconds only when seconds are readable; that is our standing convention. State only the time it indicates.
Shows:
7.44
